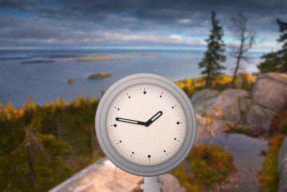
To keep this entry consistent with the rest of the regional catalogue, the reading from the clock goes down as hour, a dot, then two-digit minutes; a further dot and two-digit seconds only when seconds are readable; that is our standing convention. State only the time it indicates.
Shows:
1.47
